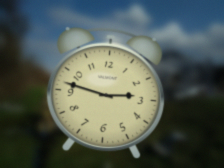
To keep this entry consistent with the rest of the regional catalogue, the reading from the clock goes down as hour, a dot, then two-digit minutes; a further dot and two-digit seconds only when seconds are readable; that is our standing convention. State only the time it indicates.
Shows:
2.47
